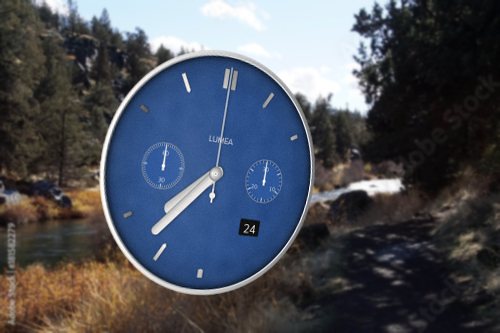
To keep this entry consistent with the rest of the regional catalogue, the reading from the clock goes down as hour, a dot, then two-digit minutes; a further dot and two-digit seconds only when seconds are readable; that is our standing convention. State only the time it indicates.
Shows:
7.37
